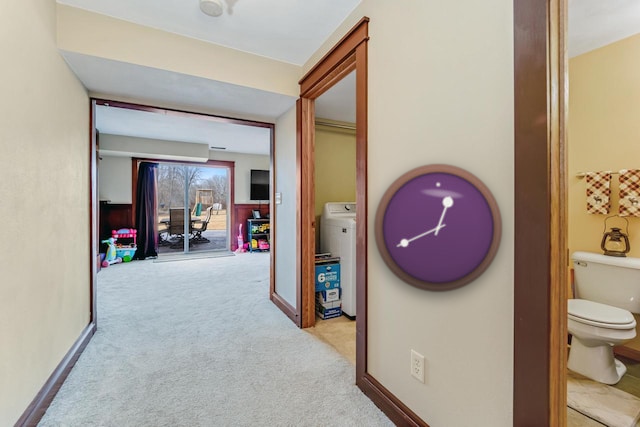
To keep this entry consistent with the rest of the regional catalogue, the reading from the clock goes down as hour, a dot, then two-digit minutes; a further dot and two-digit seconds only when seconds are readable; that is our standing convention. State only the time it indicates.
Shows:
12.41
